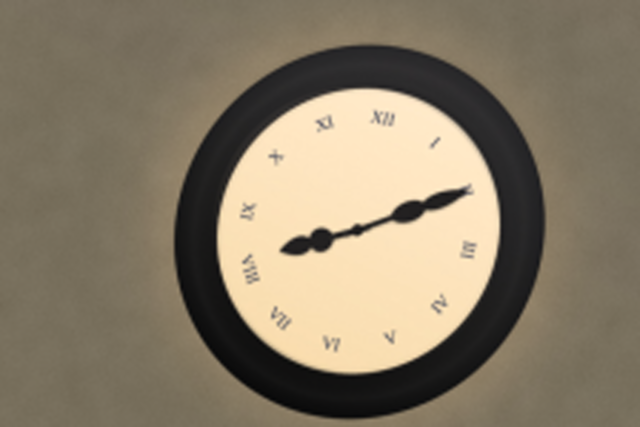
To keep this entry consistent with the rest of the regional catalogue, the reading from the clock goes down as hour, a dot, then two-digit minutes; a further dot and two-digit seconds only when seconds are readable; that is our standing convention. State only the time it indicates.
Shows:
8.10
